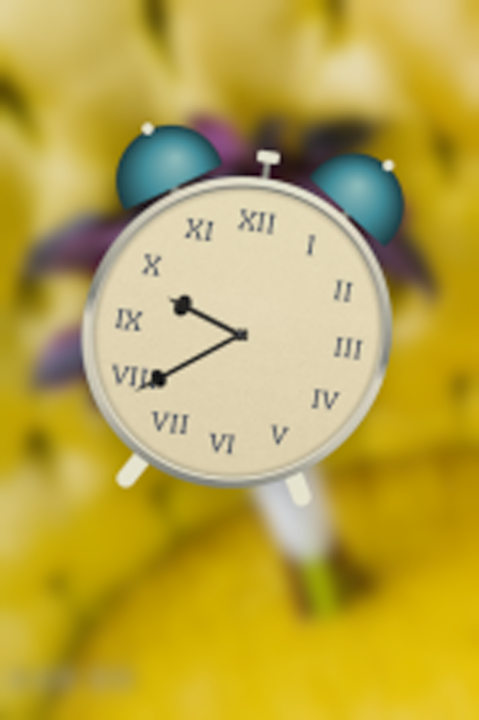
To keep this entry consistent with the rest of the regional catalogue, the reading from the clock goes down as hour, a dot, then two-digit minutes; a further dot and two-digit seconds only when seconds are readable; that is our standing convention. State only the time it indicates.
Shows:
9.39
